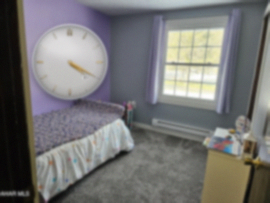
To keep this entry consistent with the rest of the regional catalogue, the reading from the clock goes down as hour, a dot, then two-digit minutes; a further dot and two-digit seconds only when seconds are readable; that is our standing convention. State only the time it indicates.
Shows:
4.20
